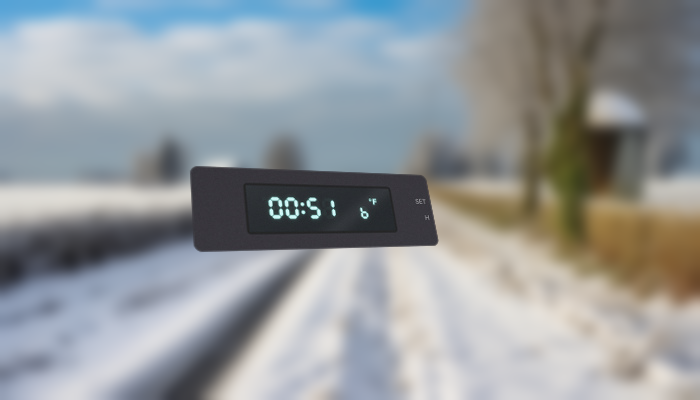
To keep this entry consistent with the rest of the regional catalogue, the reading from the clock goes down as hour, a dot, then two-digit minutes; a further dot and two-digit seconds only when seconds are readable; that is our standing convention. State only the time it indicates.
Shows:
0.51
